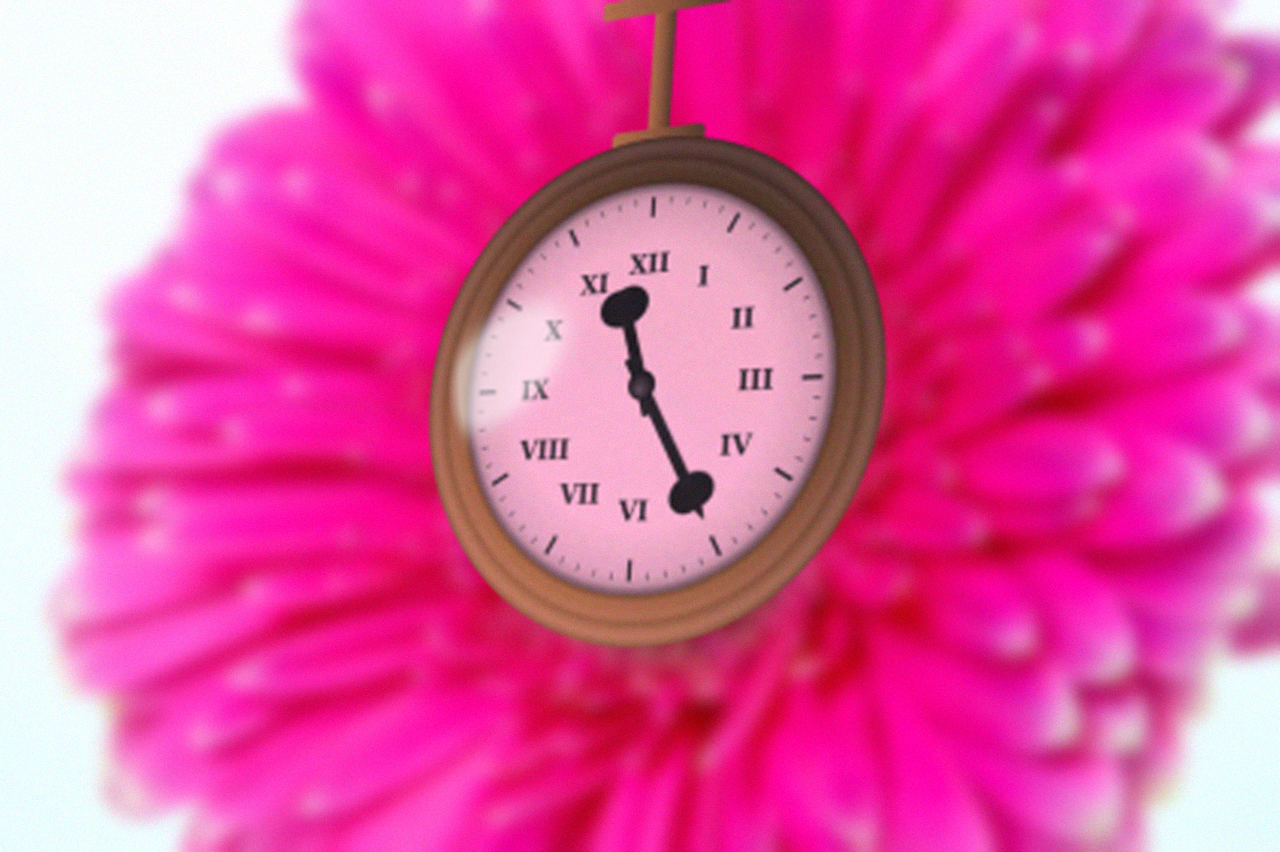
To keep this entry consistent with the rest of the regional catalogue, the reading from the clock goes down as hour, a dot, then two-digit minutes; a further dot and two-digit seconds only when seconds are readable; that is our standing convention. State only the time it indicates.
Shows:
11.25
